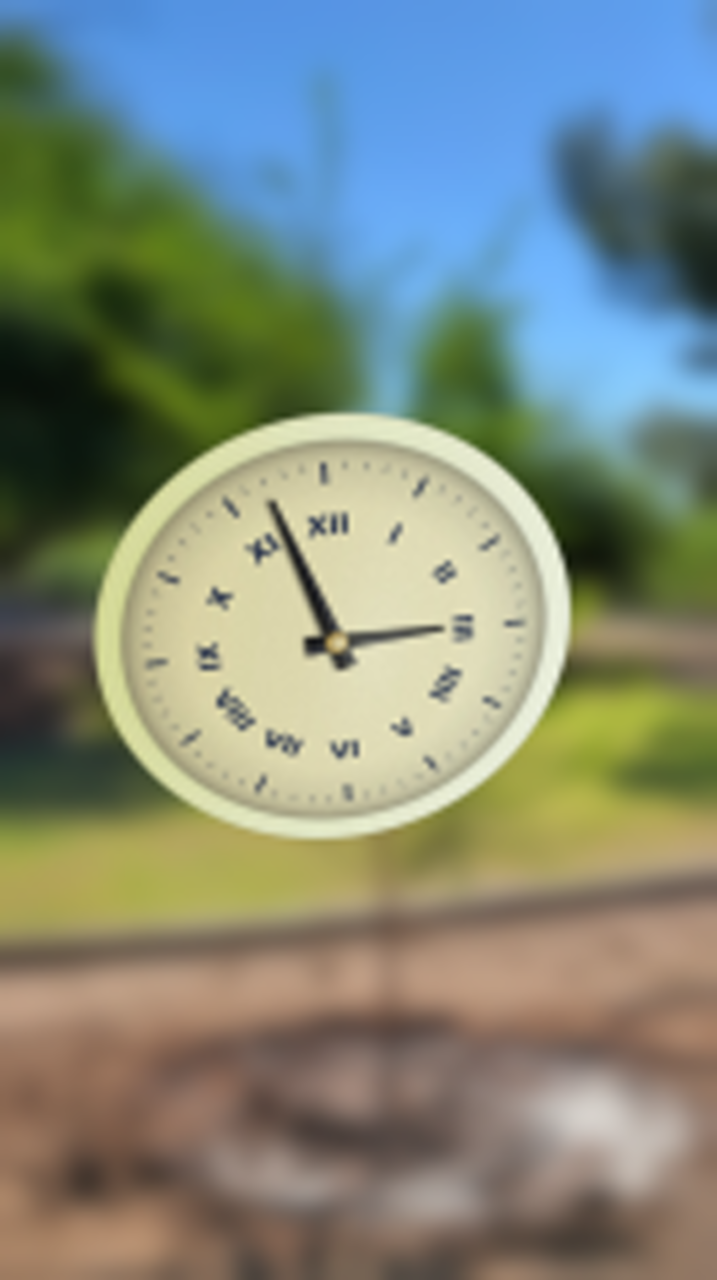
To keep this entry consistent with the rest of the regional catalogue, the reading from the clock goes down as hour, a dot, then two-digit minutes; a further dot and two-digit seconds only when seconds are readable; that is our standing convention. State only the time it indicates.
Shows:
2.57
